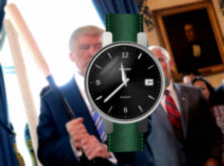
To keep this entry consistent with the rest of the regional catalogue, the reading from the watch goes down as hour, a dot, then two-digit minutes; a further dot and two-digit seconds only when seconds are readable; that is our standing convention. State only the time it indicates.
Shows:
11.38
